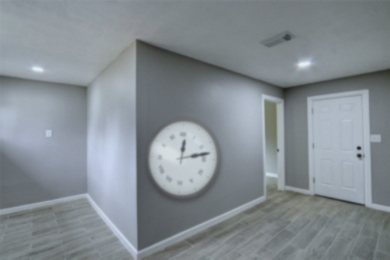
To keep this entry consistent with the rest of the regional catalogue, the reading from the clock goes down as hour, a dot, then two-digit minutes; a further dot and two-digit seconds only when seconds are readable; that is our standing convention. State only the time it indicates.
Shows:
12.13
